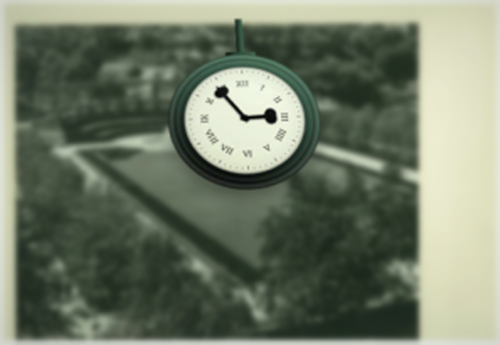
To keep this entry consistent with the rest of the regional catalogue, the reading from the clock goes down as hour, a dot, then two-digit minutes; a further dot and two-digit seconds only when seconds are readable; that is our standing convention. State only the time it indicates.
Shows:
2.54
